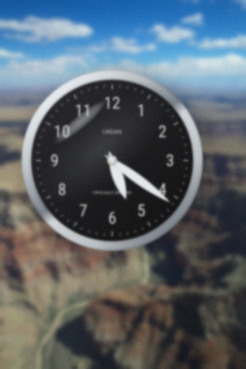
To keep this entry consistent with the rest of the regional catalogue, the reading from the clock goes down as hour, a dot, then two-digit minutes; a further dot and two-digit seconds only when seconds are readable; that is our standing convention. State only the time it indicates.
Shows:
5.21
